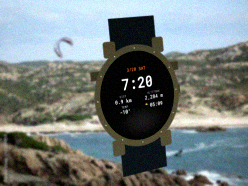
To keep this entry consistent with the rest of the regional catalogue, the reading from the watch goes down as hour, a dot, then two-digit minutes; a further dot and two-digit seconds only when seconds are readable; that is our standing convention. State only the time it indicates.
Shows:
7.20
